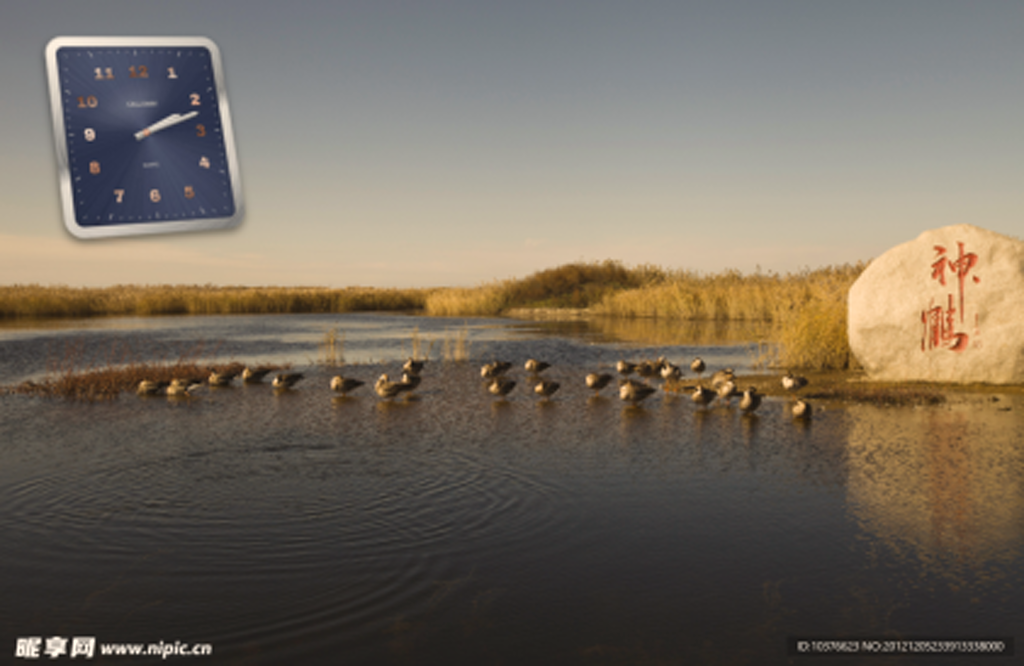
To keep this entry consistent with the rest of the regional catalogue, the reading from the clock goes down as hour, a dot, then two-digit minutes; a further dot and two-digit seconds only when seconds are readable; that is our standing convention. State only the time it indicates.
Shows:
2.12
